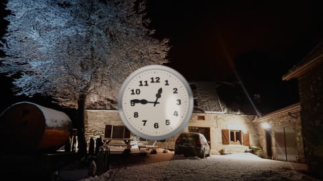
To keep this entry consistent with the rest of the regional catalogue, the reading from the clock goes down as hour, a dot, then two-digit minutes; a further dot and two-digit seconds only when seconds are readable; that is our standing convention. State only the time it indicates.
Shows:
12.46
